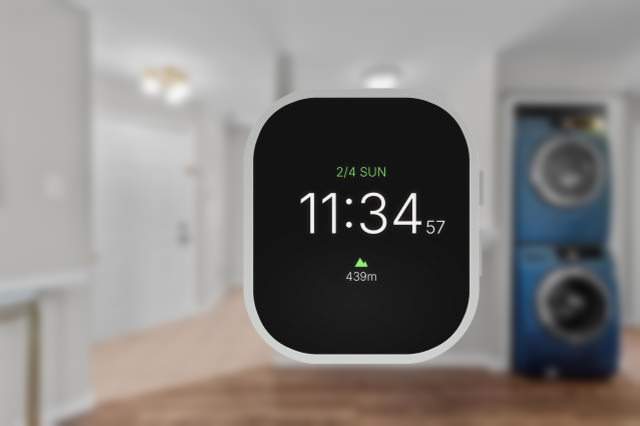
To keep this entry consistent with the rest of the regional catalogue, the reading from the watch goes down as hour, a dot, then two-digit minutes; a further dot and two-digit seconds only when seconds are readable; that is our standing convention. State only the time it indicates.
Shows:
11.34.57
